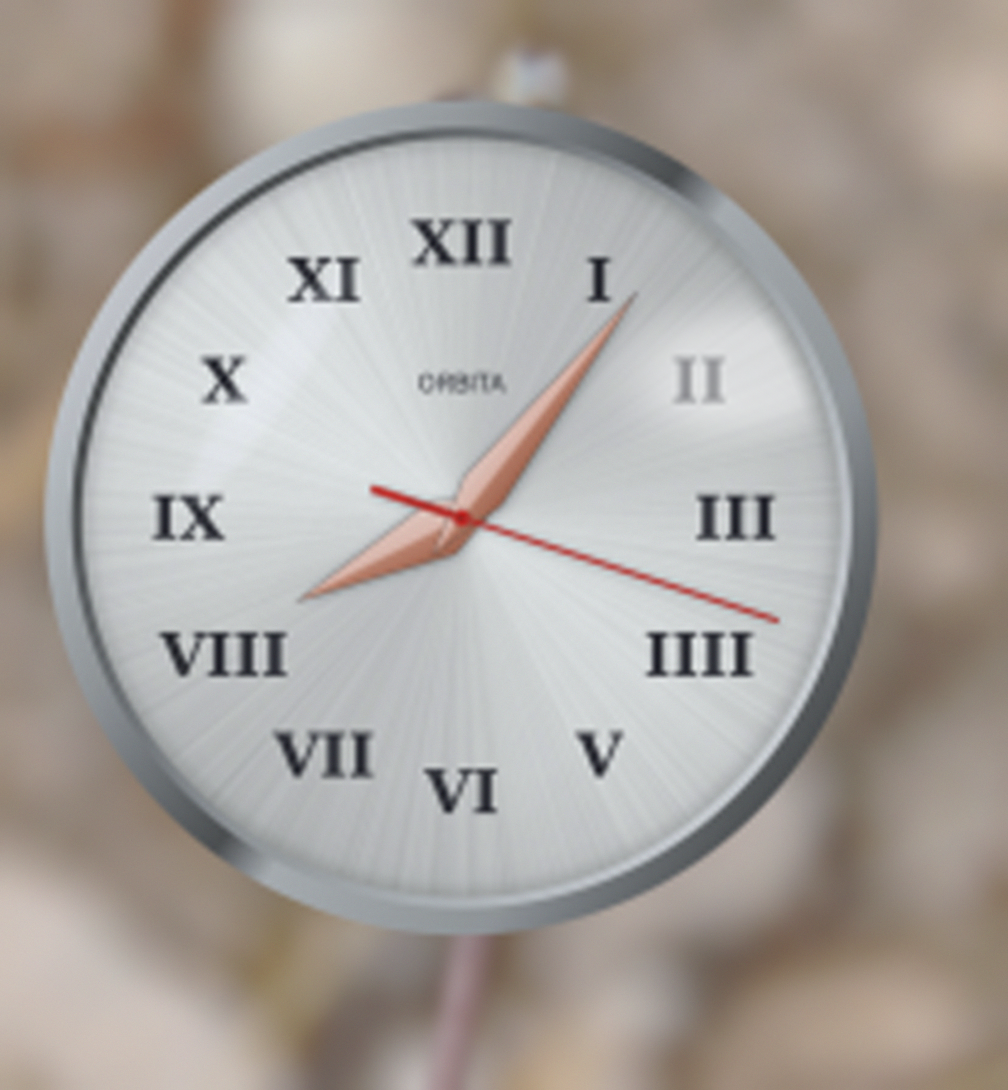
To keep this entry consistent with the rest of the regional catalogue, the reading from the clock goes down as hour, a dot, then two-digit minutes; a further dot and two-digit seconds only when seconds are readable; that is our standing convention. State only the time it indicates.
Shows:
8.06.18
